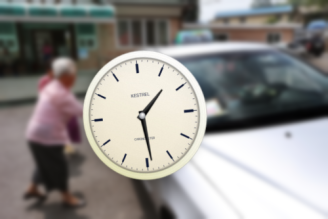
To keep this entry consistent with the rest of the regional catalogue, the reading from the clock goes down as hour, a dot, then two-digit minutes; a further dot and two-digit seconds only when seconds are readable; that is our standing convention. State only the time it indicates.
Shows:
1.29
